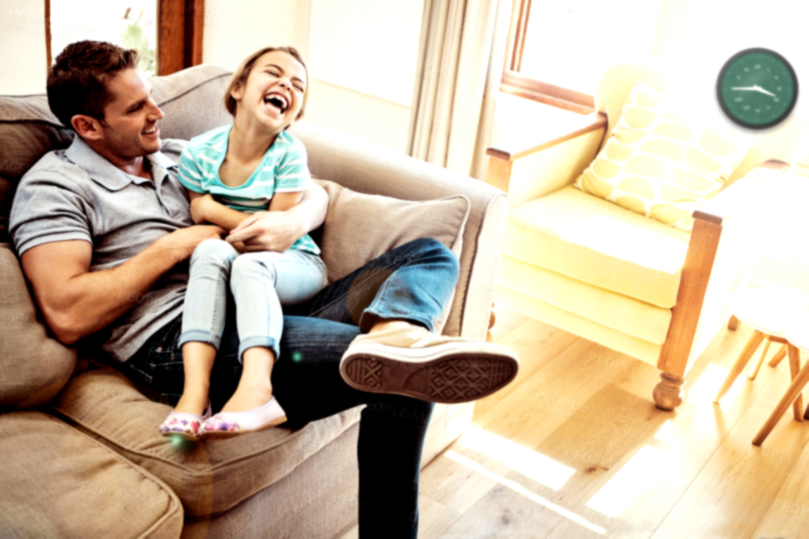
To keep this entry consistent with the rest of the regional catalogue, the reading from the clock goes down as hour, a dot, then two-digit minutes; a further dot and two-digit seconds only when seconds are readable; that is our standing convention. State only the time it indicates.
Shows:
3.45
